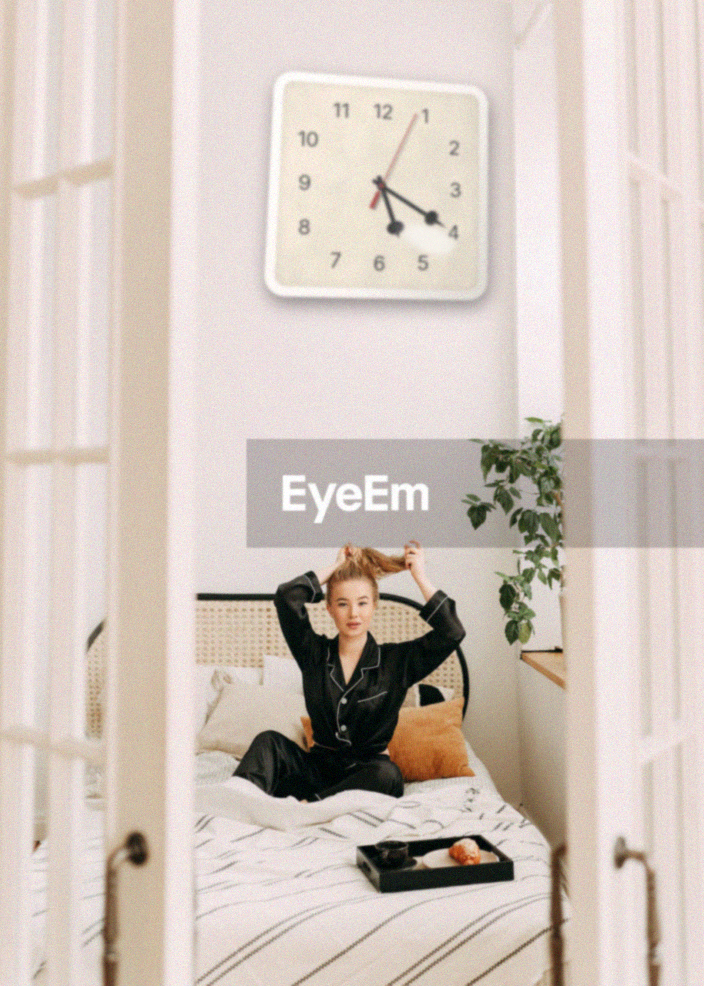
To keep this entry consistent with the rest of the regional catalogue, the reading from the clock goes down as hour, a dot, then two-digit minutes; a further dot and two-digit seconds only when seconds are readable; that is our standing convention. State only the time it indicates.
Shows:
5.20.04
